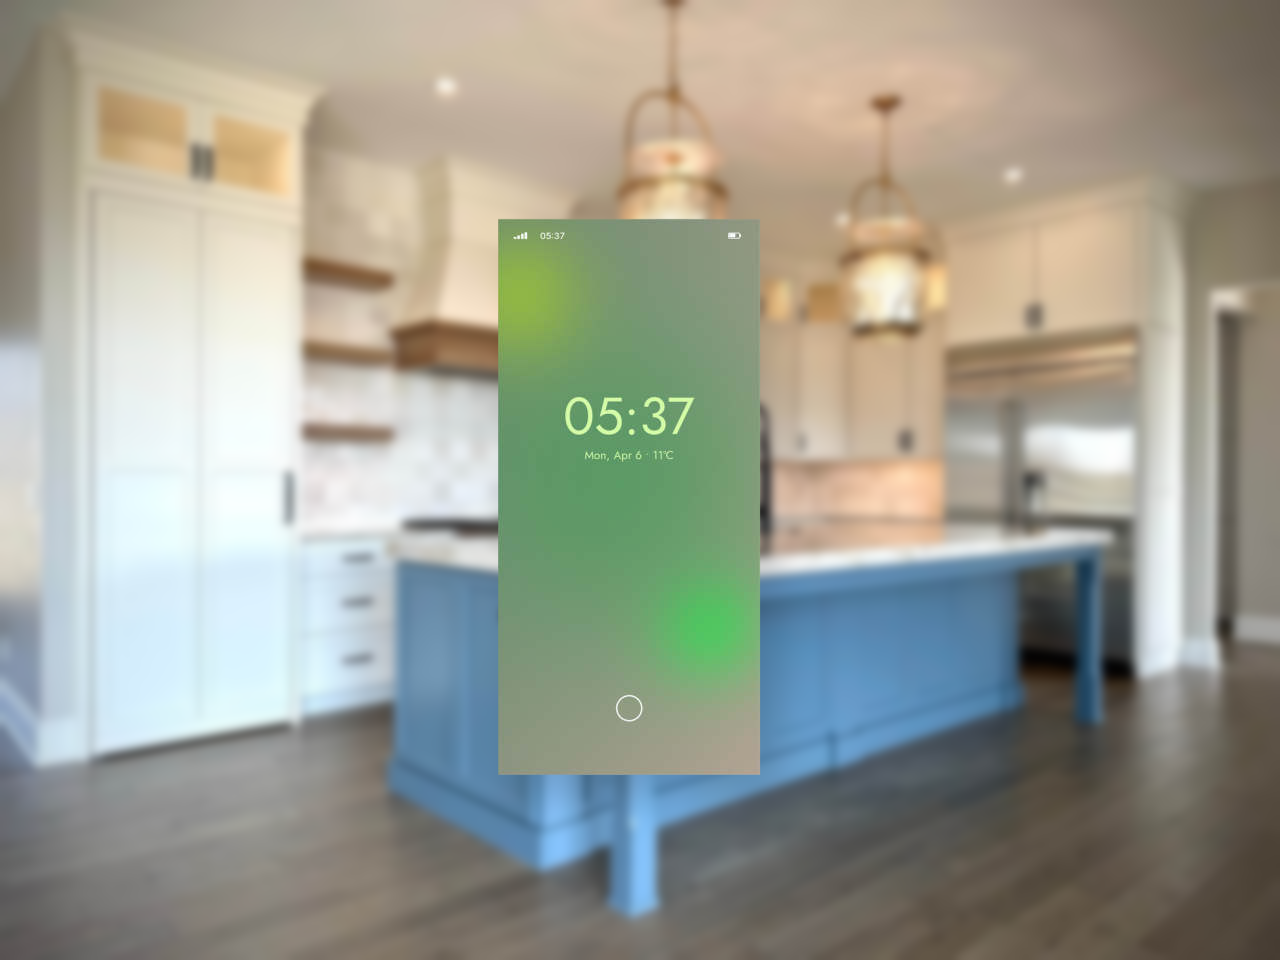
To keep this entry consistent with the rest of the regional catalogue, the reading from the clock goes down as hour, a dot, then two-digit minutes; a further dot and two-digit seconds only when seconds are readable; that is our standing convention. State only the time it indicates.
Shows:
5.37
